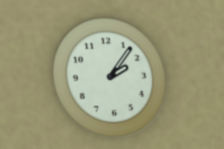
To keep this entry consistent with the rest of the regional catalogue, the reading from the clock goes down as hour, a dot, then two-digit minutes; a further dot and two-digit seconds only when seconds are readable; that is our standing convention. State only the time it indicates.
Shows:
2.07
